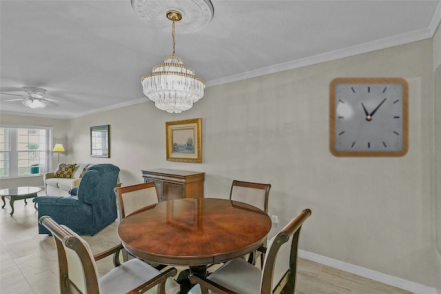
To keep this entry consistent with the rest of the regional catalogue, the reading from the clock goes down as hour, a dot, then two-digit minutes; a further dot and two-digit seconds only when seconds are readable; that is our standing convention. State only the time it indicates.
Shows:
11.07
